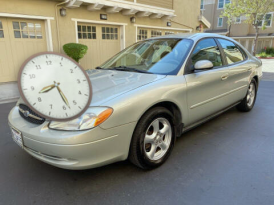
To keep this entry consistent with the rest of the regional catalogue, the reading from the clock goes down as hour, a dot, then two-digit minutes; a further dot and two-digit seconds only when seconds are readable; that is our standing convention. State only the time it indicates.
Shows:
8.28
